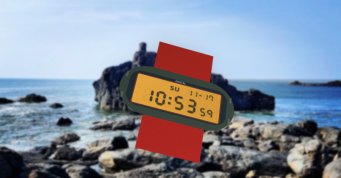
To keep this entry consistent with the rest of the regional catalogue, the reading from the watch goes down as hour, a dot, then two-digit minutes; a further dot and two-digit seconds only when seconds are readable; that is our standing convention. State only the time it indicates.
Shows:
10.53.59
